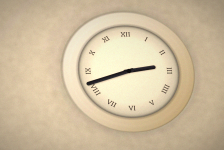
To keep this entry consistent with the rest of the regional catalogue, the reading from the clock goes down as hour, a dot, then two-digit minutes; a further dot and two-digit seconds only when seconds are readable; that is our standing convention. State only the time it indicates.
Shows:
2.42
